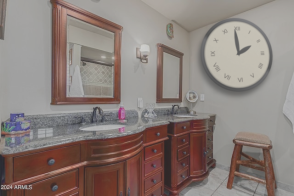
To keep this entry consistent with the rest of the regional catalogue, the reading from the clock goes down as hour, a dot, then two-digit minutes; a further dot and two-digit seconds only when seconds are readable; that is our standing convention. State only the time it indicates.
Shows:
1.59
